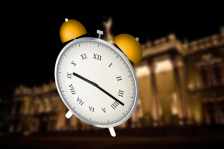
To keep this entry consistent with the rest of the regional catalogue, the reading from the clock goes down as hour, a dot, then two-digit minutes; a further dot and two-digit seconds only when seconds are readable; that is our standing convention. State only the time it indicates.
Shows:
9.18
